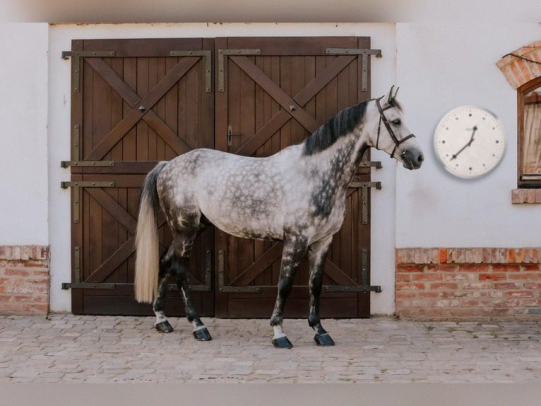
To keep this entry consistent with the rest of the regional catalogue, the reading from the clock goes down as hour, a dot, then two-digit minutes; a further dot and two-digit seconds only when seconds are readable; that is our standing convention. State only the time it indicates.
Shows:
12.38
